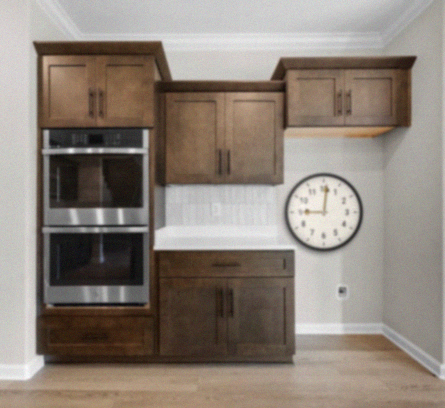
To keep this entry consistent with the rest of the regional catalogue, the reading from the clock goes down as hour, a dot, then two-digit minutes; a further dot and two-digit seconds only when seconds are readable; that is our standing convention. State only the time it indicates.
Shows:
9.01
